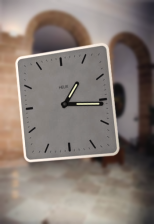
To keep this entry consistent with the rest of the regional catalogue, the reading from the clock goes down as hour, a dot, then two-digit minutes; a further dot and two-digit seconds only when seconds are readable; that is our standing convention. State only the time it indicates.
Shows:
1.16
